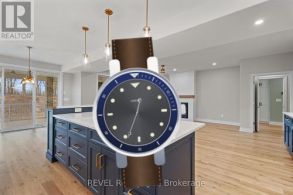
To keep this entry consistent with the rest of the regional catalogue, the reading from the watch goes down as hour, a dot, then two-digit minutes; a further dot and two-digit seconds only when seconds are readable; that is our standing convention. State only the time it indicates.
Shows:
12.34
